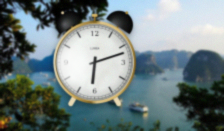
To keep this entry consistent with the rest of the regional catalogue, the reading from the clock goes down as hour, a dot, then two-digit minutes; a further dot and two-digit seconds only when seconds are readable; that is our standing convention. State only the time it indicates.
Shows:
6.12
